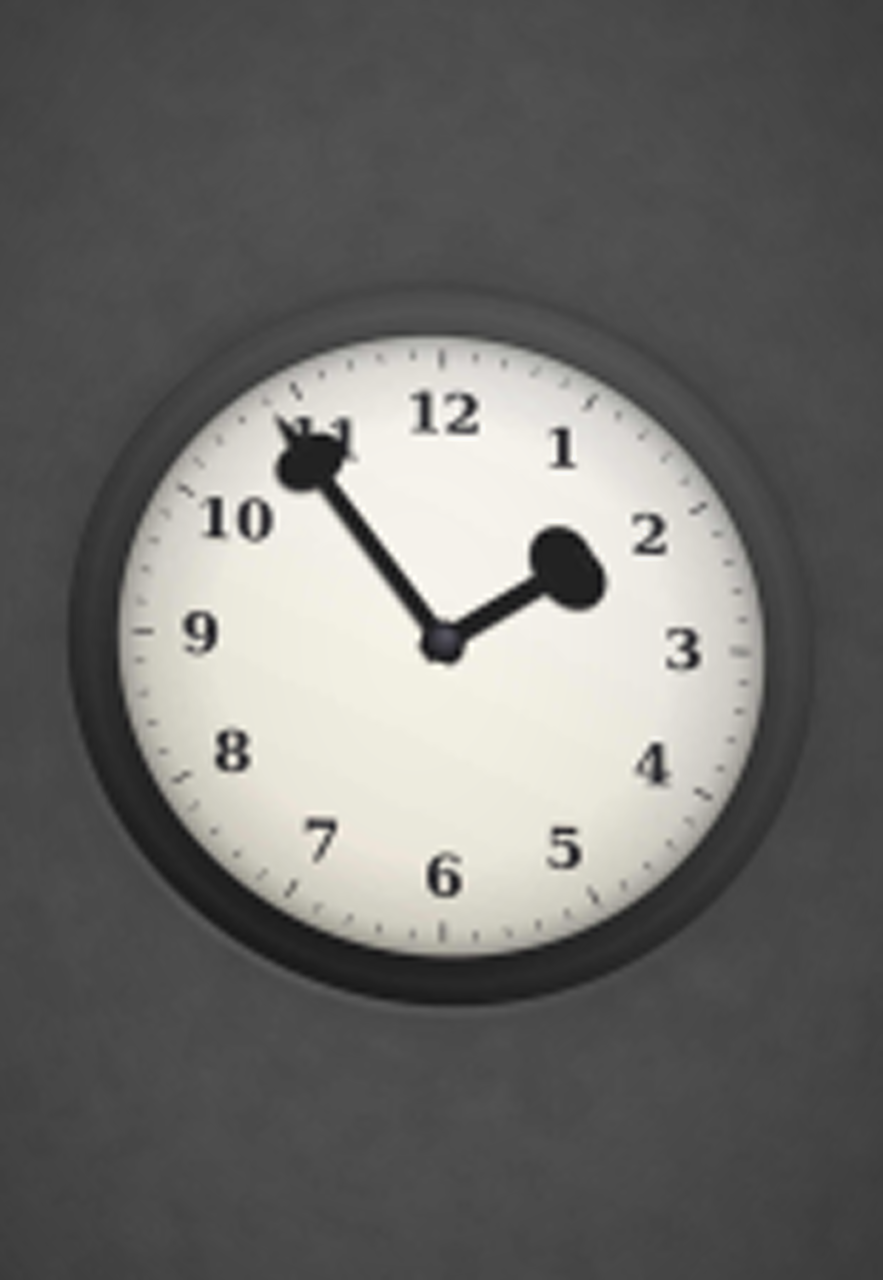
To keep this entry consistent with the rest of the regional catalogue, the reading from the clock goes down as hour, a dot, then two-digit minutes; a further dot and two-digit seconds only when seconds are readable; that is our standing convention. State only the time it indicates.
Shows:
1.54
